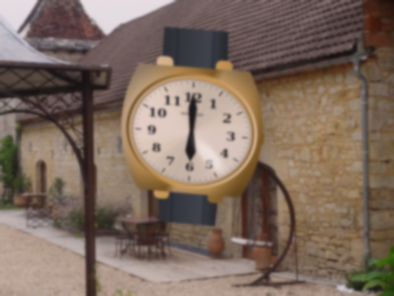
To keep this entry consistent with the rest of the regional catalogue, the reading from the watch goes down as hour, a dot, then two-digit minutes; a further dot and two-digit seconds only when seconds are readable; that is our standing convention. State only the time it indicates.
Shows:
6.00
